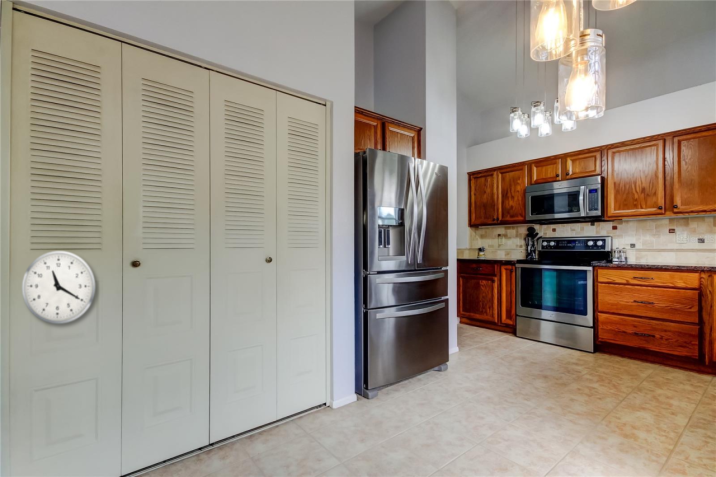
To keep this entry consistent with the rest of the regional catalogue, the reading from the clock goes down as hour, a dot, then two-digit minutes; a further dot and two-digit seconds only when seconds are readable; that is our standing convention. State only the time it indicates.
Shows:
11.20
